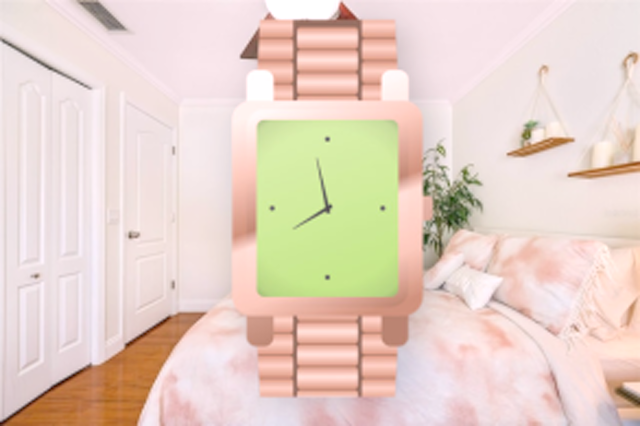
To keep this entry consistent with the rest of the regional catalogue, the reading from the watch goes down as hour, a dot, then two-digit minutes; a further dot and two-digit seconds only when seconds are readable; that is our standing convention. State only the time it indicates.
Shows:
7.58
